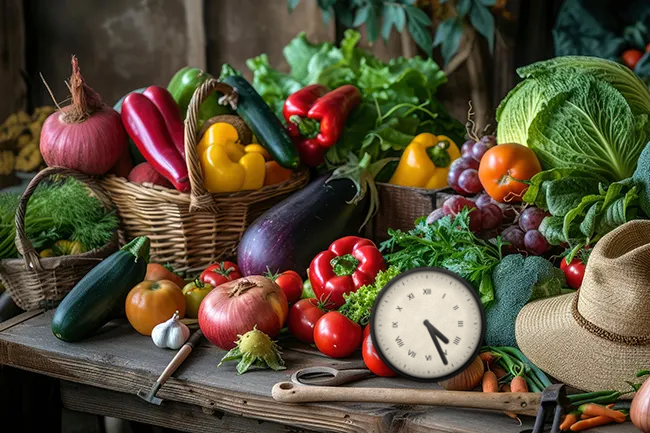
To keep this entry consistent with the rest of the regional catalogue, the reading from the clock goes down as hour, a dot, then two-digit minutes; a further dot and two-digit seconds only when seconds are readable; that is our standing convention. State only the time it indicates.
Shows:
4.26
